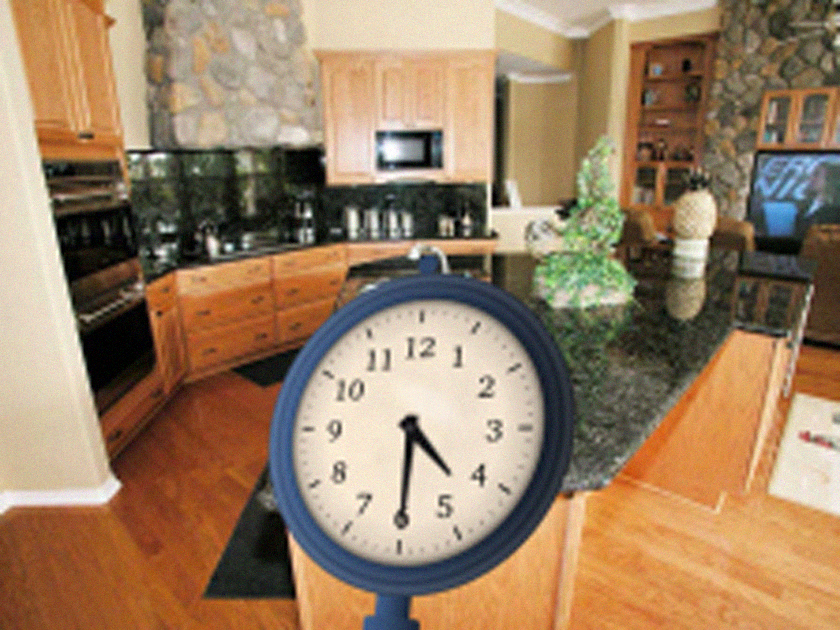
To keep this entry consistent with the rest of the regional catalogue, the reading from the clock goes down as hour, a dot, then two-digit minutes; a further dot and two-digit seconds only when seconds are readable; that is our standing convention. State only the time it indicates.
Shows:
4.30
